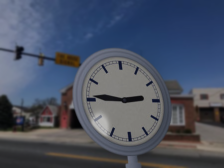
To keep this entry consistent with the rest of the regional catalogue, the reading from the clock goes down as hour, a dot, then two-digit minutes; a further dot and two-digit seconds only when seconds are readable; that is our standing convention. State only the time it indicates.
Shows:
2.46
